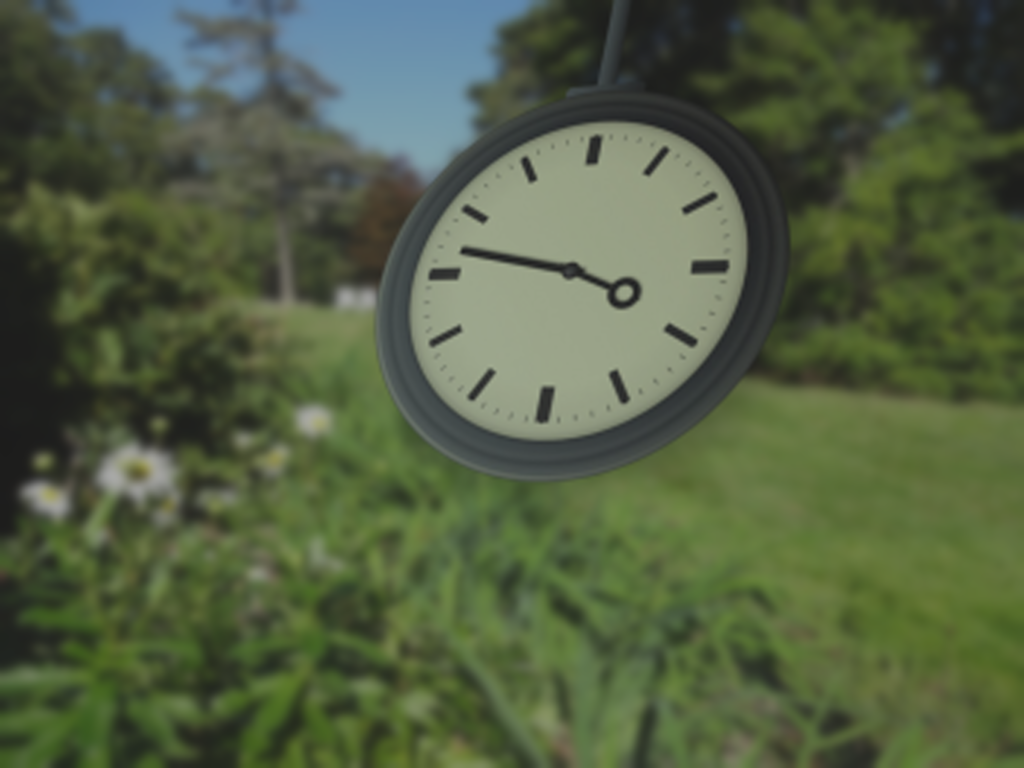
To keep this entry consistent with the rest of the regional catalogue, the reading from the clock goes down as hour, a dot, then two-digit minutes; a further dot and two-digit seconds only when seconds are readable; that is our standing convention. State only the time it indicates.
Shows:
3.47
